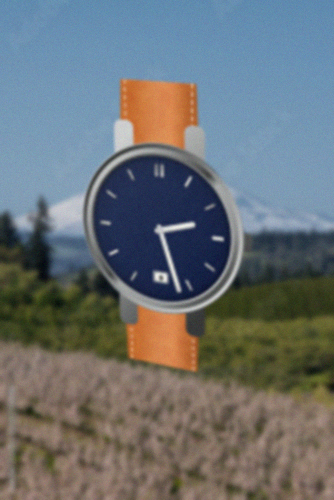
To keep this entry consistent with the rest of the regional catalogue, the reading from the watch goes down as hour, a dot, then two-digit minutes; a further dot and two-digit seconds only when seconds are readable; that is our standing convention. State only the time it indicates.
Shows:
2.27
